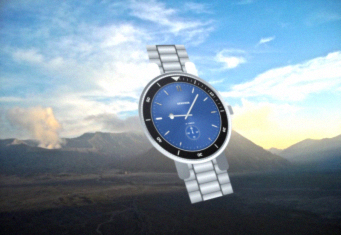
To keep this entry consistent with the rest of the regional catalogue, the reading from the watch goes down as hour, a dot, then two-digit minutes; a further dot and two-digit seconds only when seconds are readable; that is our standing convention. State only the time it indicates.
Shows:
9.07
